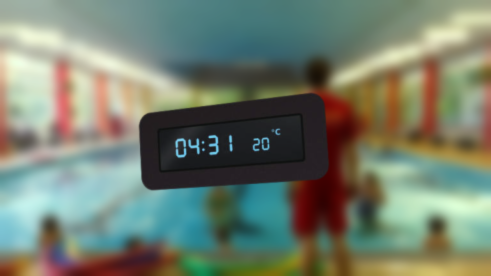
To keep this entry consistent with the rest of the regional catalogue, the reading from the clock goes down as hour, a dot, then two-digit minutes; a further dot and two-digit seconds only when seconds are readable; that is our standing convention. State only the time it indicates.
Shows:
4.31
